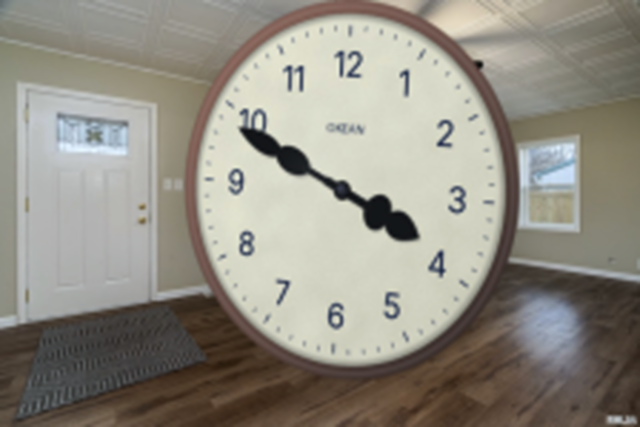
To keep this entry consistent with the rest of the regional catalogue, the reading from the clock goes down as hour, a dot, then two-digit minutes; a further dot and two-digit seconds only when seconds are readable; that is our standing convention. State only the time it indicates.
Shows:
3.49
